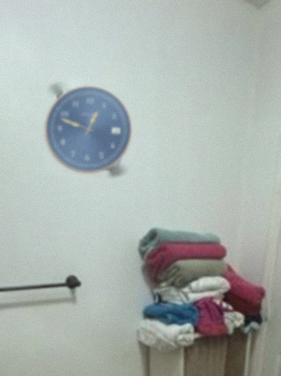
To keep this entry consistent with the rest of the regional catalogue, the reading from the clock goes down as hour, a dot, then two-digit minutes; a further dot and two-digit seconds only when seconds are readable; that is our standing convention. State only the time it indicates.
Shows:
12.48
